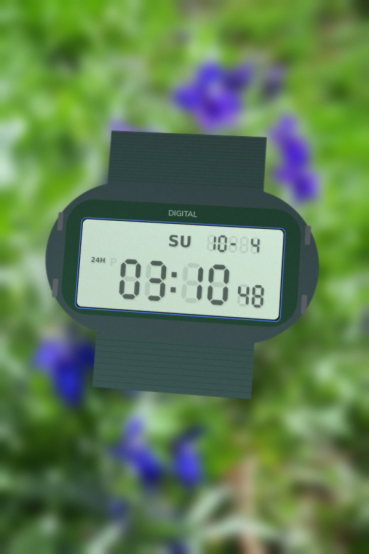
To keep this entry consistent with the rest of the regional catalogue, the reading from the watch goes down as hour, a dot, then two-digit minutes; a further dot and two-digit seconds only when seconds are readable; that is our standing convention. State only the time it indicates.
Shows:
3.10.48
